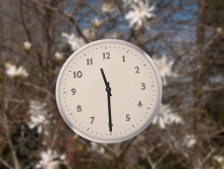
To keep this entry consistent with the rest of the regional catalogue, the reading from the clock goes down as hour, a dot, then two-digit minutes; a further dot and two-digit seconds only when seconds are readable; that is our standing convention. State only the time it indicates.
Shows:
11.30
